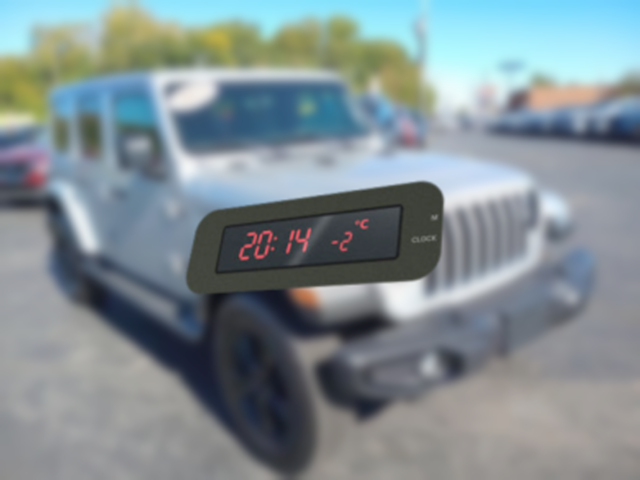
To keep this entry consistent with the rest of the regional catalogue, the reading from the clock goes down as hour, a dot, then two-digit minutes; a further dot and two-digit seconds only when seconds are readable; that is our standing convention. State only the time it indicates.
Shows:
20.14
